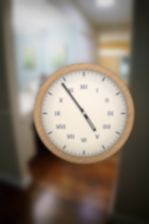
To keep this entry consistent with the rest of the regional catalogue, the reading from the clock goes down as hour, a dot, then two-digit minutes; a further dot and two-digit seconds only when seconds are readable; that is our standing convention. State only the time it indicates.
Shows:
4.54
